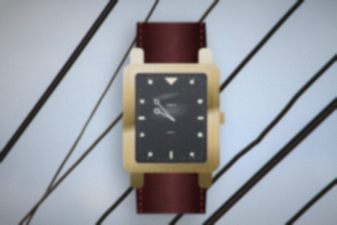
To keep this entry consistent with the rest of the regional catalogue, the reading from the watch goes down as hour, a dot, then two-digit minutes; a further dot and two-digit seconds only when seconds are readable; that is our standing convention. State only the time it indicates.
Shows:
9.53
